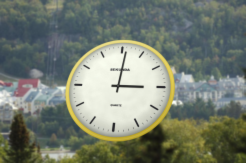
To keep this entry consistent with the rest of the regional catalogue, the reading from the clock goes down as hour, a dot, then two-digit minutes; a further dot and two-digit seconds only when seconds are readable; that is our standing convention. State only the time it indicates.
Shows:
3.01
